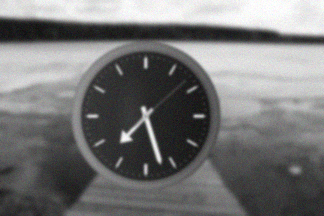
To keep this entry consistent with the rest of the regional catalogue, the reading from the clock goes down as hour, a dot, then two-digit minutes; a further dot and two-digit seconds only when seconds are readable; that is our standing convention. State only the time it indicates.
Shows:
7.27.08
